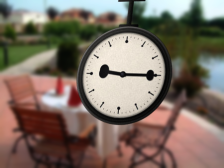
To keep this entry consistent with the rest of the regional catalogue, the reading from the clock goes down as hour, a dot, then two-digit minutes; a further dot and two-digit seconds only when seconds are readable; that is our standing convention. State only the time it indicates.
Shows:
9.15
